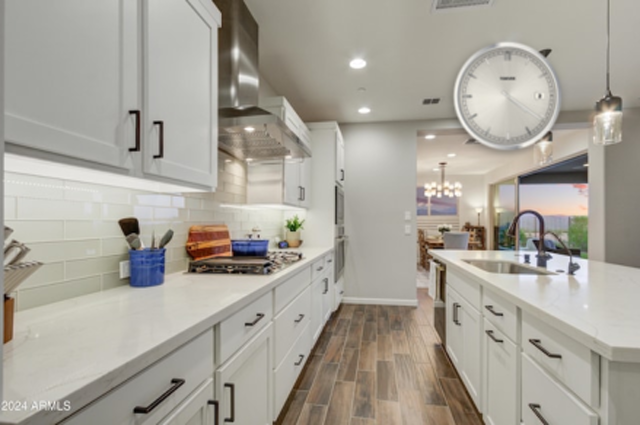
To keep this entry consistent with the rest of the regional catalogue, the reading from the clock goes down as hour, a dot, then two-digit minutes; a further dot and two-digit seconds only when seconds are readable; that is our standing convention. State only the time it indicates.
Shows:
4.21
